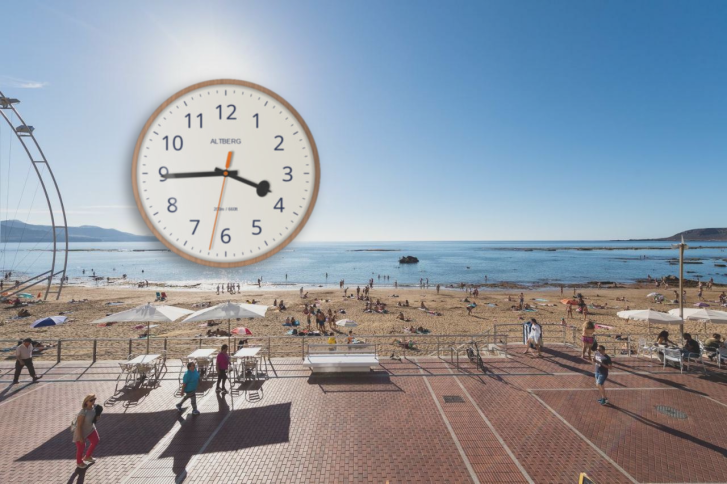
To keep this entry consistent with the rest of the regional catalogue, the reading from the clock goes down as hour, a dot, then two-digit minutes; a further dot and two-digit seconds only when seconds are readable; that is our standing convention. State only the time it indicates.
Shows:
3.44.32
